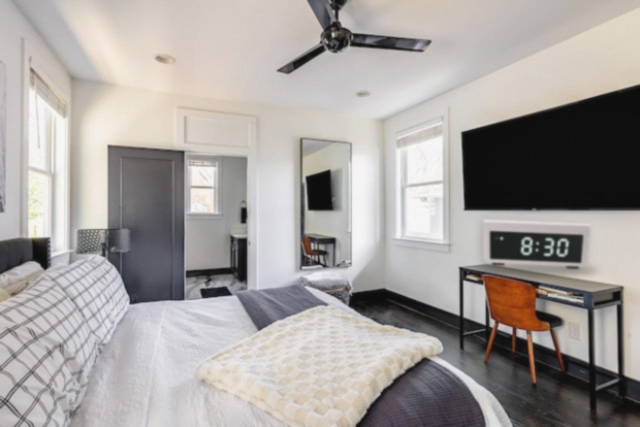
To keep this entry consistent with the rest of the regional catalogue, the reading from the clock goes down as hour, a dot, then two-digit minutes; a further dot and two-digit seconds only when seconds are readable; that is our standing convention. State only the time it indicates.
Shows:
8.30
